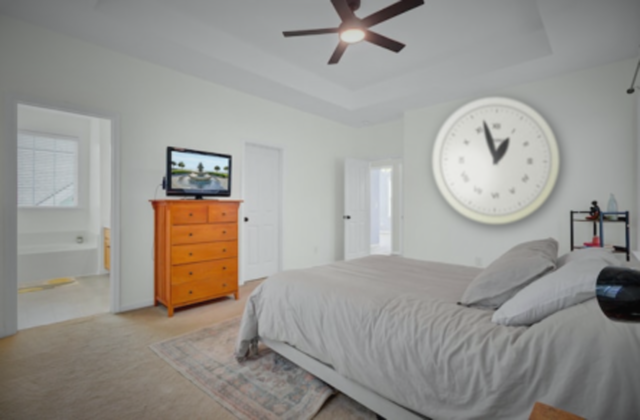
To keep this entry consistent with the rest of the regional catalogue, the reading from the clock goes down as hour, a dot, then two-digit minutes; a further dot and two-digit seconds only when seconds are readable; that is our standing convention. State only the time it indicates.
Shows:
12.57
